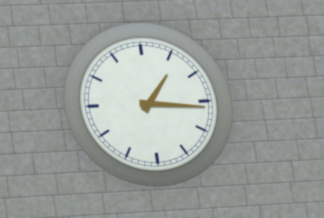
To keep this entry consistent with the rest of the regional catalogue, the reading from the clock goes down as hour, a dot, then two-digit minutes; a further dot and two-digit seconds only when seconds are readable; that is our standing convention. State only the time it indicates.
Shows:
1.16
